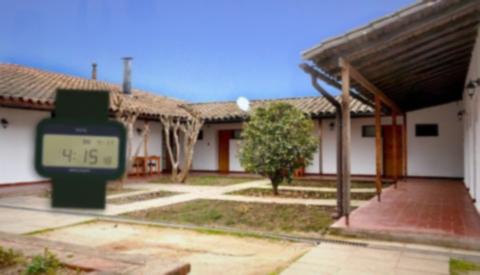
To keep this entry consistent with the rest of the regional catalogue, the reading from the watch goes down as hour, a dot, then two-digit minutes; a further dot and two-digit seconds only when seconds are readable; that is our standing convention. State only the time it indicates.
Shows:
4.15
